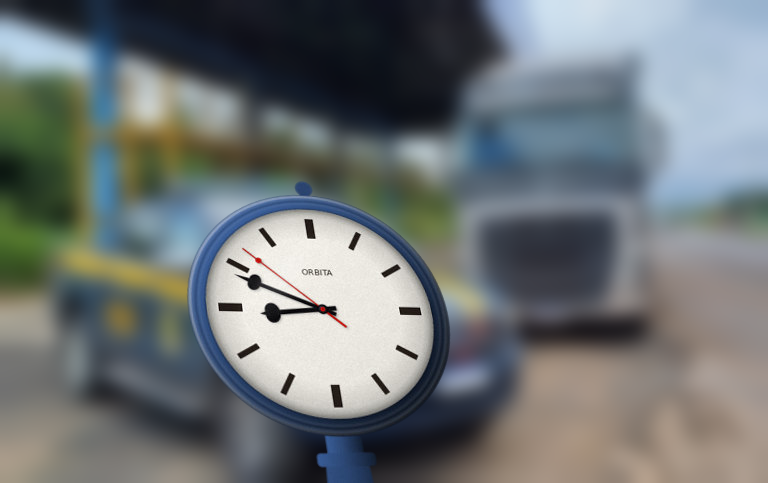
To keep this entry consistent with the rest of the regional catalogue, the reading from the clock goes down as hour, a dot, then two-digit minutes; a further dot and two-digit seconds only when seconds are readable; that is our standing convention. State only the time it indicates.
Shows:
8.48.52
